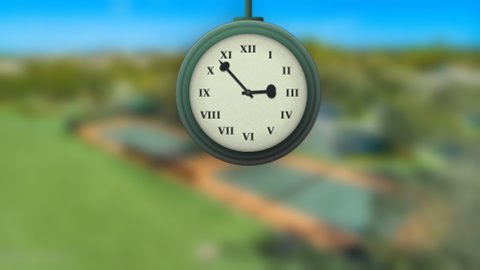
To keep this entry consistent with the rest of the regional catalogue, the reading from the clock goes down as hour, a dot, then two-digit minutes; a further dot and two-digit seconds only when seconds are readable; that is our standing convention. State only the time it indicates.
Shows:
2.53
